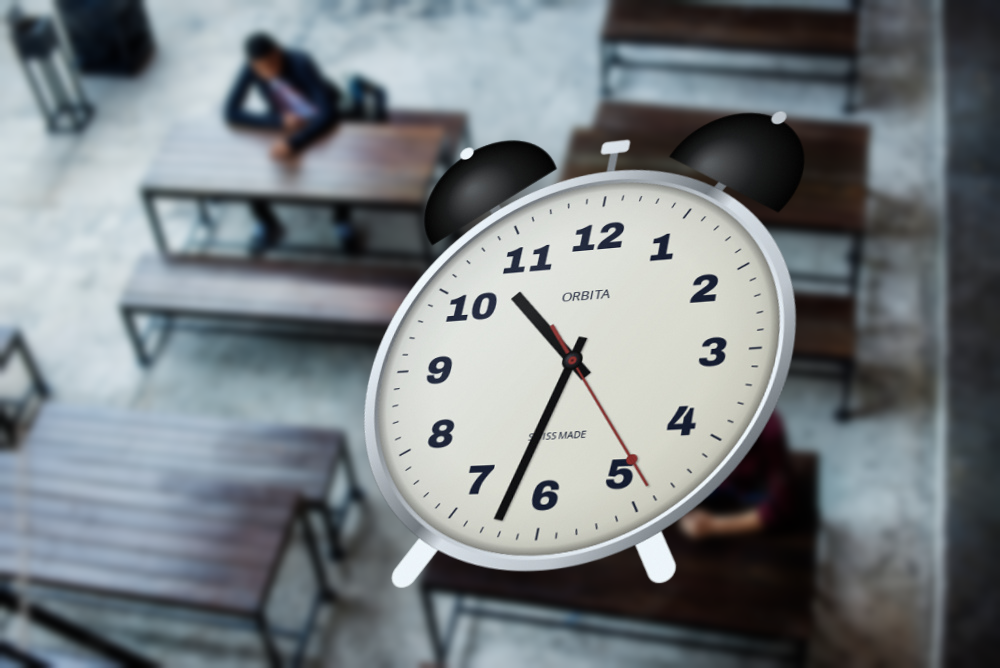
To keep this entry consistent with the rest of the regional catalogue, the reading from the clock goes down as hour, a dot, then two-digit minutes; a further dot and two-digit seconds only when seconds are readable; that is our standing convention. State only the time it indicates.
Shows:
10.32.24
